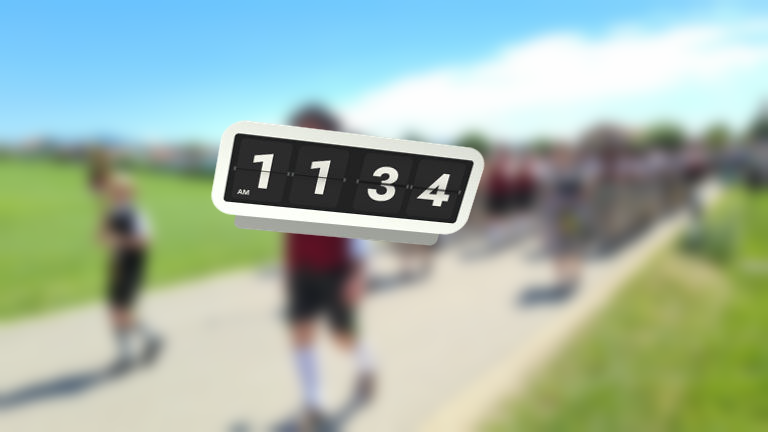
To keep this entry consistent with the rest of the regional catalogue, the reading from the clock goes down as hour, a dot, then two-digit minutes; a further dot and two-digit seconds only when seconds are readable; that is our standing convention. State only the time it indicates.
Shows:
11.34
